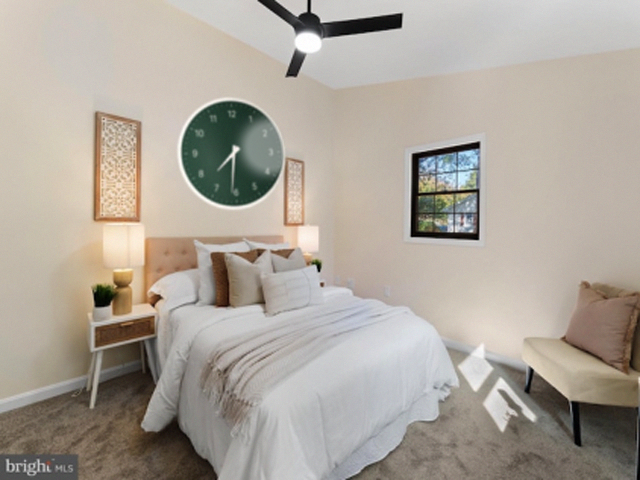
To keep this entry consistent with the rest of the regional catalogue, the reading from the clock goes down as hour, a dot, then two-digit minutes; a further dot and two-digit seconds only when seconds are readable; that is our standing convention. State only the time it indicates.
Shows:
7.31
